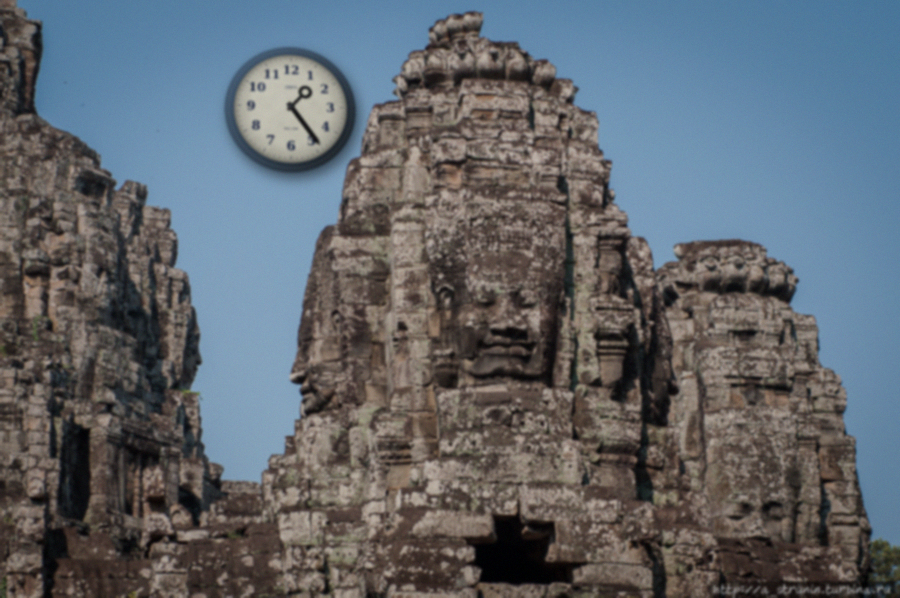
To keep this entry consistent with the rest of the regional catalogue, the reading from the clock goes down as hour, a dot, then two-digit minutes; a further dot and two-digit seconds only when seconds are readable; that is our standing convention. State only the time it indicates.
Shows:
1.24
